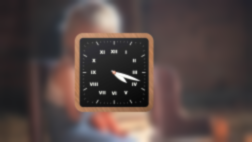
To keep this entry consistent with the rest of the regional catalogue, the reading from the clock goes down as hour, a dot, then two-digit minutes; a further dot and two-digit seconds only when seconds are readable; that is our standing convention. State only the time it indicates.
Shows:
4.18
